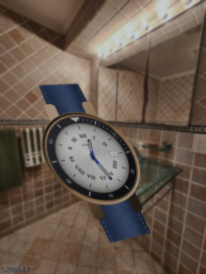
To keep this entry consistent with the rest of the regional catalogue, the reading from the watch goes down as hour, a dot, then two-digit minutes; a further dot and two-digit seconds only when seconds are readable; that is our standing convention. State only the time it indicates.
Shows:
12.27
